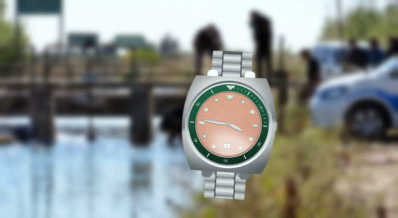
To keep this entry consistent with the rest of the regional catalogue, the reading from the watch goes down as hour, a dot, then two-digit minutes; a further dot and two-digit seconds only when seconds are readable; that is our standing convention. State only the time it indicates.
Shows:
3.46
